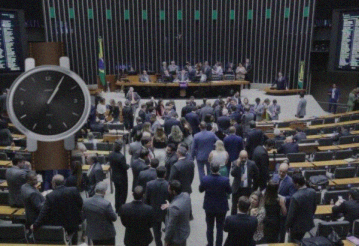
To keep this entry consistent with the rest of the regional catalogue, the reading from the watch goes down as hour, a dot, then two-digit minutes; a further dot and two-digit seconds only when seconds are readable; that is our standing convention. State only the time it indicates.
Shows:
1.05
